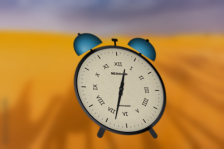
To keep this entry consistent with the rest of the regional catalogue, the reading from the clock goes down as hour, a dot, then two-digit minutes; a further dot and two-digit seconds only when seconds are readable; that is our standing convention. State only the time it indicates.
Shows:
12.33
